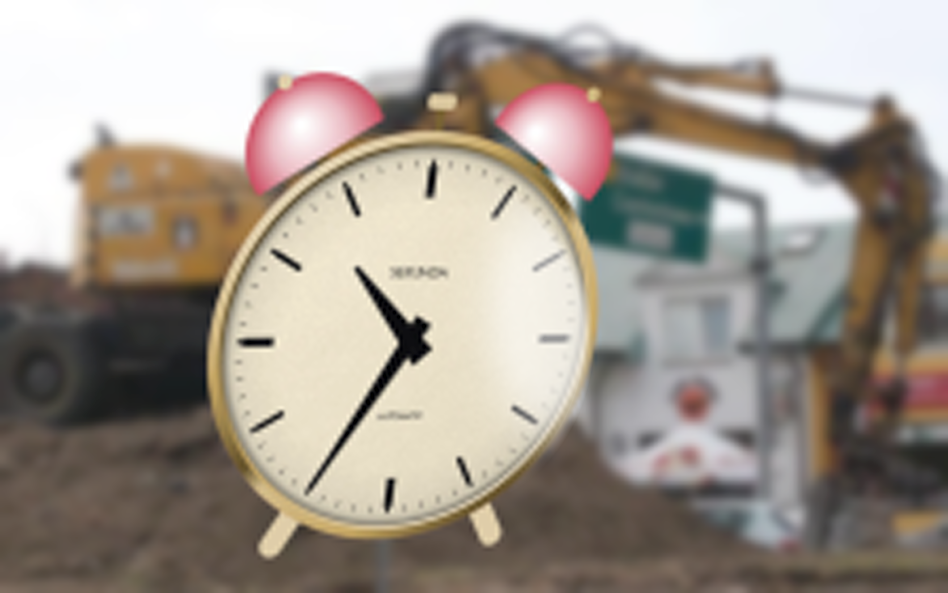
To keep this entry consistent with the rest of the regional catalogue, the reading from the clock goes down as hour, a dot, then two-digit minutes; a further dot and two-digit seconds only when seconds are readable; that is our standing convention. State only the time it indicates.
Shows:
10.35
